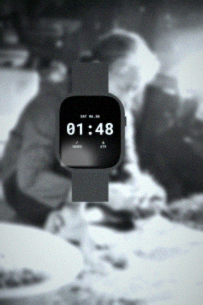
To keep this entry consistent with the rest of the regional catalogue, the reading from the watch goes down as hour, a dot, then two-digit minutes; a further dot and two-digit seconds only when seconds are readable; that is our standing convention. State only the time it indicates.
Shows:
1.48
